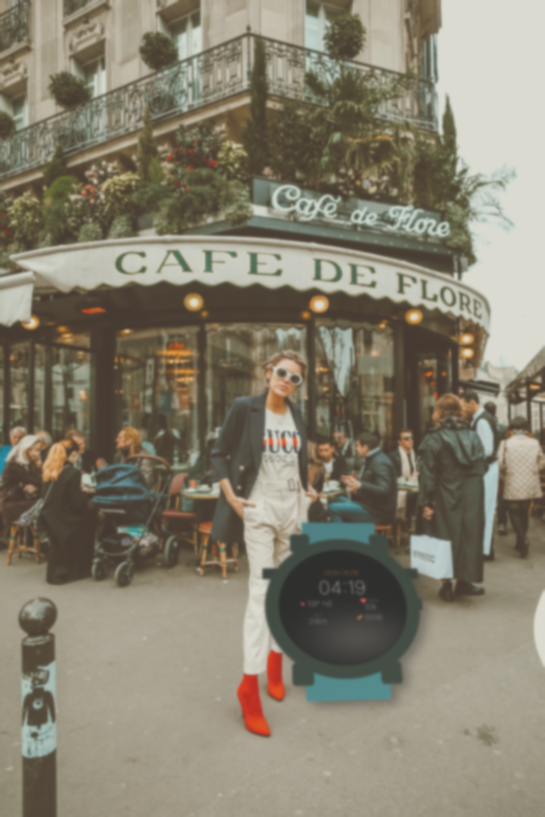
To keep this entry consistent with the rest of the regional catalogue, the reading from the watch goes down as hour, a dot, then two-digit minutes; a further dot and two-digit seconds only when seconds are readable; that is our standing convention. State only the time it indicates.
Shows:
4.19
